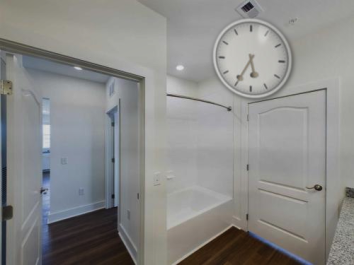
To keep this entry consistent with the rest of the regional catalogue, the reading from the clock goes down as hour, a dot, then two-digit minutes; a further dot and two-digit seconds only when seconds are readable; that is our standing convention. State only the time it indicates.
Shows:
5.35
